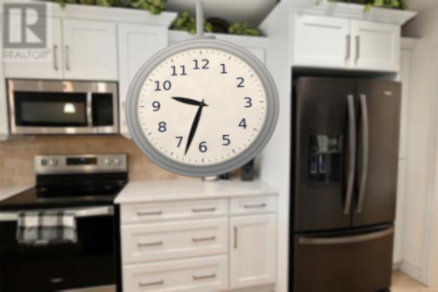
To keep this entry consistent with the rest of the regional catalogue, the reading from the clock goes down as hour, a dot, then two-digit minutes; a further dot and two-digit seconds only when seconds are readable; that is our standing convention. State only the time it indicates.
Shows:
9.33
